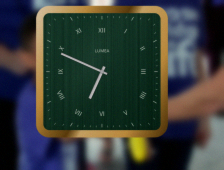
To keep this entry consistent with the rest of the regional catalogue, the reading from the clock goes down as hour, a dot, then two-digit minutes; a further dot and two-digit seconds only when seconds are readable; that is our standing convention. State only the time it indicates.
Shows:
6.49
